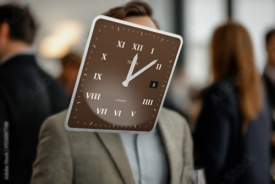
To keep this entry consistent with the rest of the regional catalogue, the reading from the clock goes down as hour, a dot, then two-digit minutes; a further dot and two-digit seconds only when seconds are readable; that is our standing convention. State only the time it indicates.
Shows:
12.08
